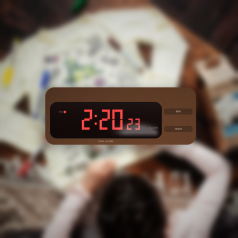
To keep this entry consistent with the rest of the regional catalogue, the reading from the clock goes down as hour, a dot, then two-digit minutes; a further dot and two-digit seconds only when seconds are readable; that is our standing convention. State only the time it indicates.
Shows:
2.20.23
